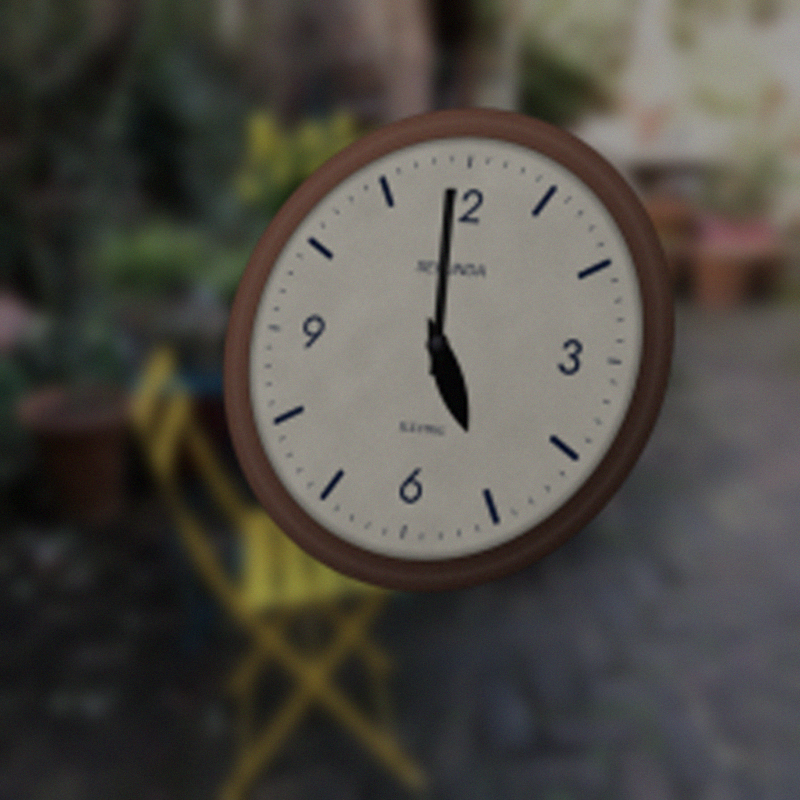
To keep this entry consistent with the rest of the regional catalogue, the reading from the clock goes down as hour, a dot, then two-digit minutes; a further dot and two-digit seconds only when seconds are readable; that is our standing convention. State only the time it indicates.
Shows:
4.59
